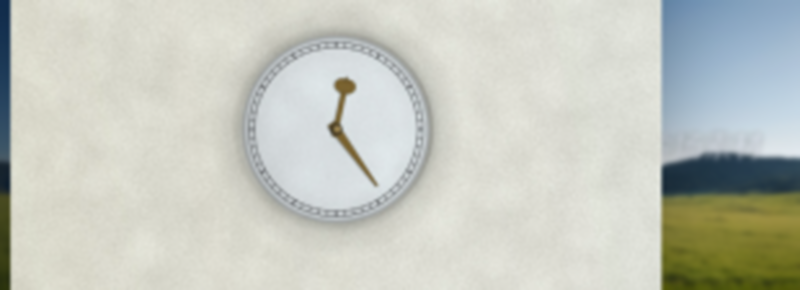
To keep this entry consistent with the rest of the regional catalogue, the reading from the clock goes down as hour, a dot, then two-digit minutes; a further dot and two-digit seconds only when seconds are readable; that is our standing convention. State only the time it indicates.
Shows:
12.24
